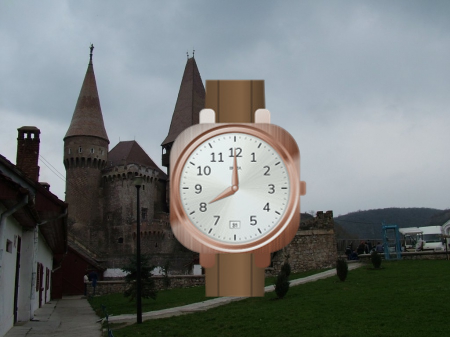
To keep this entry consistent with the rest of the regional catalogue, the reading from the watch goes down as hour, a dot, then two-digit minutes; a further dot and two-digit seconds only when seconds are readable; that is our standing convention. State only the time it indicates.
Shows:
8.00
